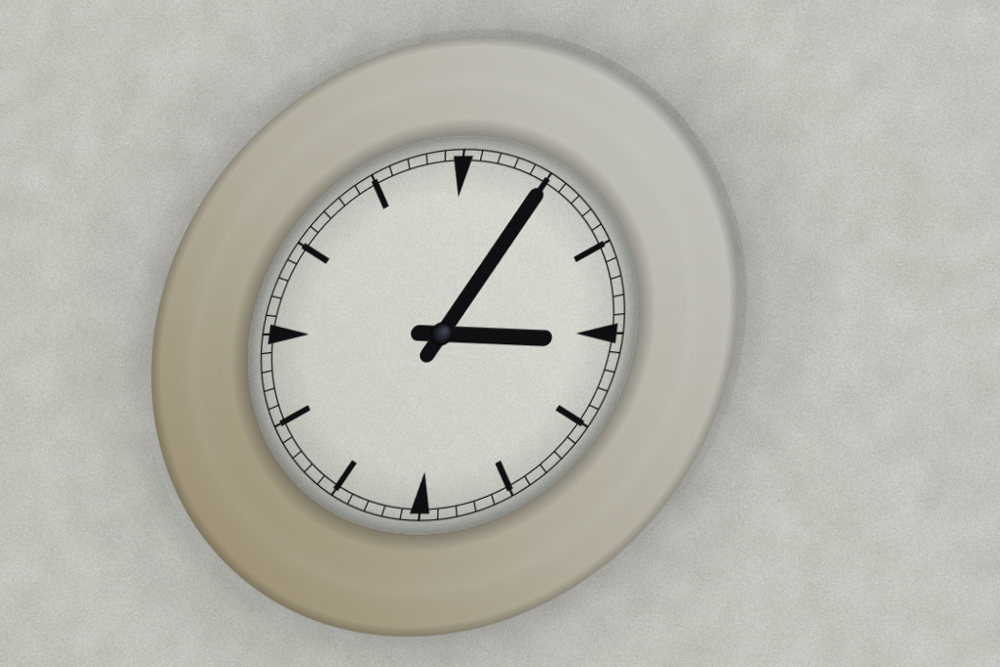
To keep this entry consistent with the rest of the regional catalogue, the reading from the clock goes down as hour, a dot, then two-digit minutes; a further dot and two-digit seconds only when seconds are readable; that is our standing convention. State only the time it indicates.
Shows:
3.05
